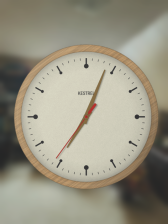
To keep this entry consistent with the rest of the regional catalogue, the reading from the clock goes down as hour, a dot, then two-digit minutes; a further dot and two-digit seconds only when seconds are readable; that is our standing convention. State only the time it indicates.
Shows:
7.03.36
